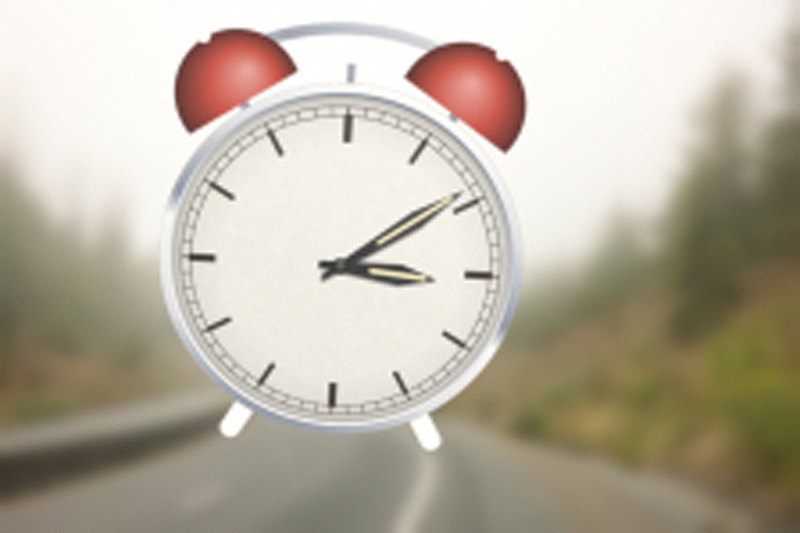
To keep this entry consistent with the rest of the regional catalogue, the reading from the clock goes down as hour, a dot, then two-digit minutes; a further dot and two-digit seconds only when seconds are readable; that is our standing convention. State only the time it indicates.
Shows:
3.09
